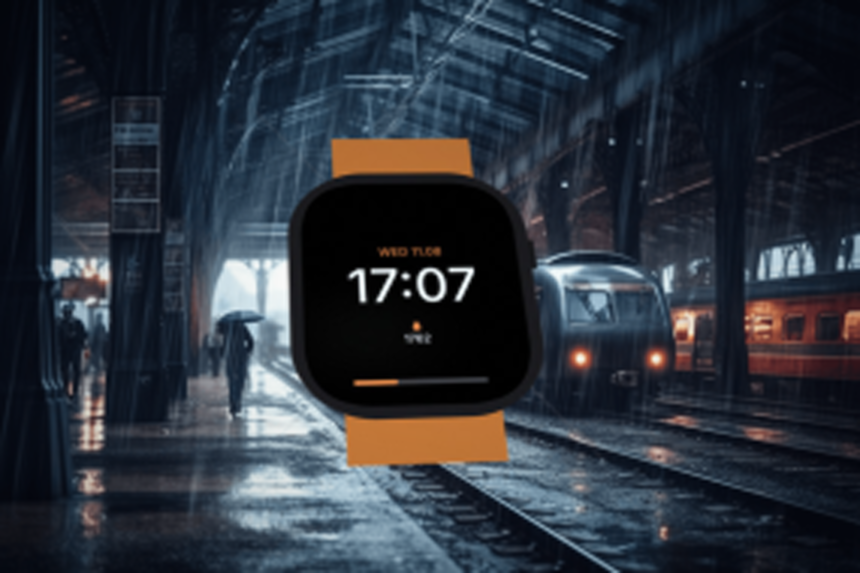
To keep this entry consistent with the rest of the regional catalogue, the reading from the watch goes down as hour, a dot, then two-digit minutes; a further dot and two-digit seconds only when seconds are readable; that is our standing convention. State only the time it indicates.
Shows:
17.07
